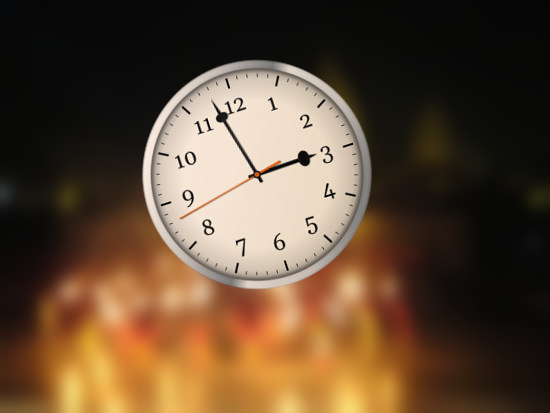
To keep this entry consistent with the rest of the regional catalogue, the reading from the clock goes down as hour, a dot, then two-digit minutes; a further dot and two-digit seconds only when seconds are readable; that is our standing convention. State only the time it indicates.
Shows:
2.57.43
